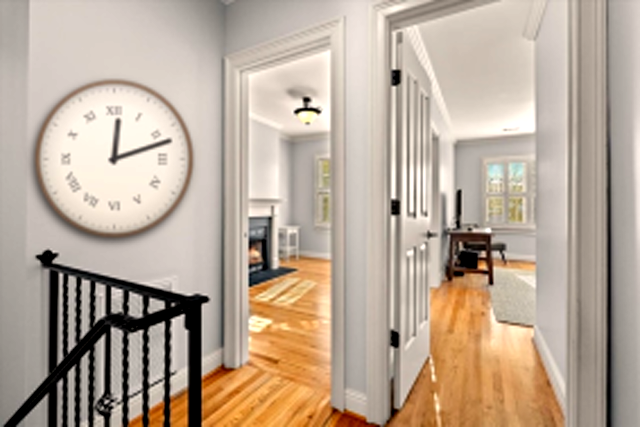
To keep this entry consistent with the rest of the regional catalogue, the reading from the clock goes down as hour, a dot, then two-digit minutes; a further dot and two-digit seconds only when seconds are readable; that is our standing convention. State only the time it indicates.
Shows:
12.12
